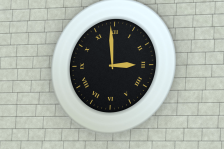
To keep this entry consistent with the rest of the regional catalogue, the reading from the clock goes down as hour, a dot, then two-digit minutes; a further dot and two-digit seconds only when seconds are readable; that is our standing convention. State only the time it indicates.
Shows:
2.59
